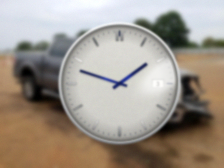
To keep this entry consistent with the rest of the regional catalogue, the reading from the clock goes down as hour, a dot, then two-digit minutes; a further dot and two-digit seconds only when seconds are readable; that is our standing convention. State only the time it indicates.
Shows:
1.48
